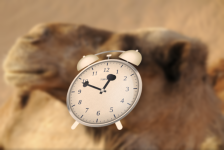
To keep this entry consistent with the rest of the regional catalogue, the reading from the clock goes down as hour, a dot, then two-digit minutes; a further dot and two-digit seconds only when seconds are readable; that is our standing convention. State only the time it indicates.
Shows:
12.49
